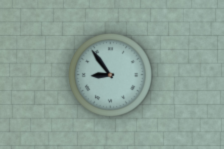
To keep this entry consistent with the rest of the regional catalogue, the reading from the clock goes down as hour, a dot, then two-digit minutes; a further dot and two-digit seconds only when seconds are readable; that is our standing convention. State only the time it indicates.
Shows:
8.54
